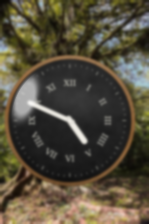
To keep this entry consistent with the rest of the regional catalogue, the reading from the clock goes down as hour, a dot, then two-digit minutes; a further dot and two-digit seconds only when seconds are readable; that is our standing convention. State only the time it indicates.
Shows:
4.49
